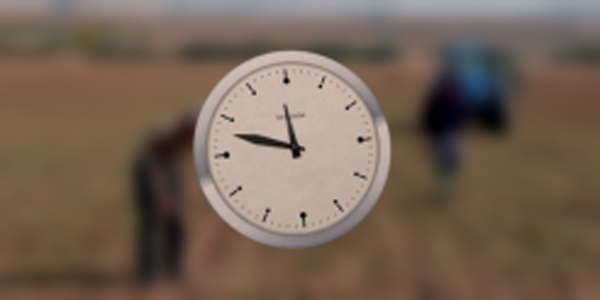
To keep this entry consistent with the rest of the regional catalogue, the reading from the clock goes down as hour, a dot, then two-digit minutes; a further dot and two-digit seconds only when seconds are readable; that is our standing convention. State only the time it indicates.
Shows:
11.48
